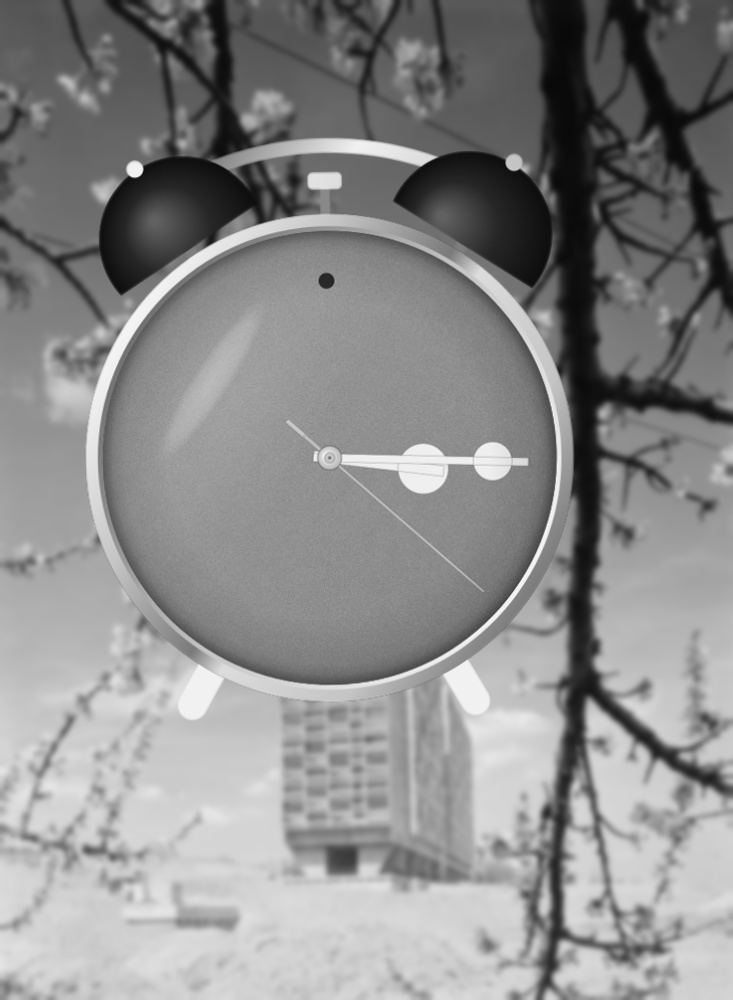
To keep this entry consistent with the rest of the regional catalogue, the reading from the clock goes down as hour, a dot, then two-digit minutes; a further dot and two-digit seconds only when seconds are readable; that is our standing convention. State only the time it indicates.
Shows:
3.15.22
